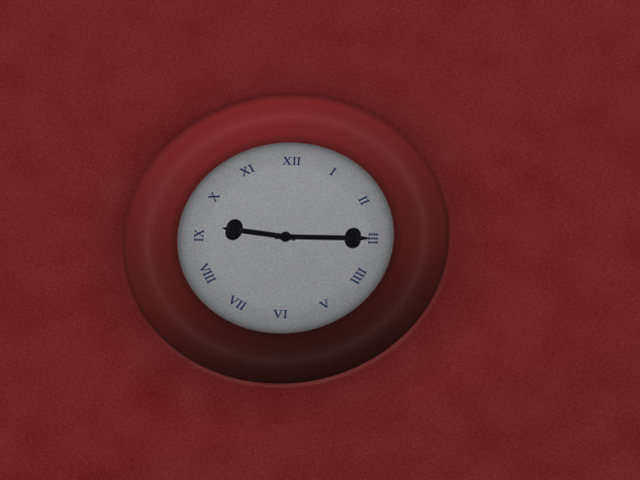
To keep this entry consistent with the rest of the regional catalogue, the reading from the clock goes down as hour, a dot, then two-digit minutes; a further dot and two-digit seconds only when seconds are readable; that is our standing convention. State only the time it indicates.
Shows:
9.15
